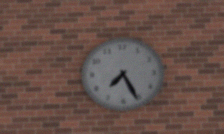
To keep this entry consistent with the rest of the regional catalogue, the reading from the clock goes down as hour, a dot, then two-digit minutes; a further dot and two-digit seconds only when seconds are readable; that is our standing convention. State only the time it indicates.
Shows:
7.26
